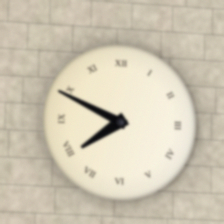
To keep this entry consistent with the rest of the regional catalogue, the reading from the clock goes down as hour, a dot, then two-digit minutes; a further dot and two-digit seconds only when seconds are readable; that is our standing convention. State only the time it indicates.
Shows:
7.49
